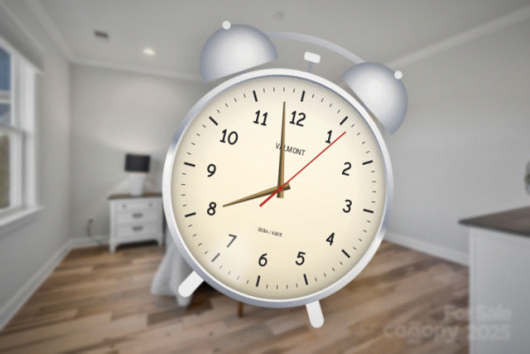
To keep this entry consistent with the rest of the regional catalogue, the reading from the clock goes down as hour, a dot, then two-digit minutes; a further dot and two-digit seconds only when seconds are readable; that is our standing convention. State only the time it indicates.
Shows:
7.58.06
